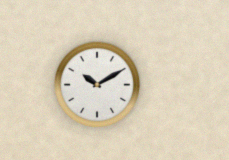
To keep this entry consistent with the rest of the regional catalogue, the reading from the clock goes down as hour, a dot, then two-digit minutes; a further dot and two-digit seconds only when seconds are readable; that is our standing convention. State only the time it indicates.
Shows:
10.10
